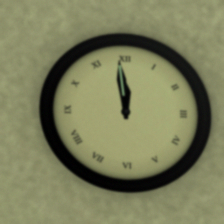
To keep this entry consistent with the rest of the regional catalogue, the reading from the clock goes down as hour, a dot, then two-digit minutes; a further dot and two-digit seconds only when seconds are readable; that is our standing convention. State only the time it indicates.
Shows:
11.59
